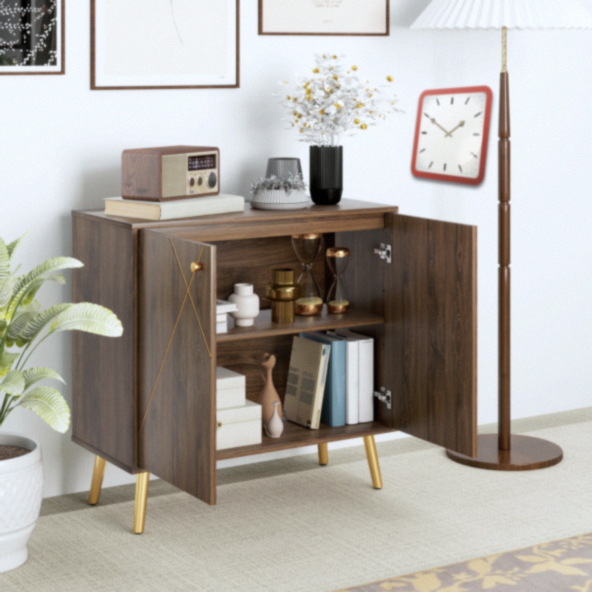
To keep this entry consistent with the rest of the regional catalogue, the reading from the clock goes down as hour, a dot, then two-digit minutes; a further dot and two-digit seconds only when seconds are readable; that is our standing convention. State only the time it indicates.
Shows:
1.50
